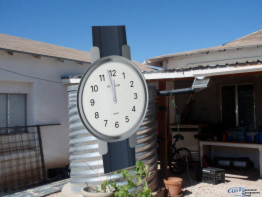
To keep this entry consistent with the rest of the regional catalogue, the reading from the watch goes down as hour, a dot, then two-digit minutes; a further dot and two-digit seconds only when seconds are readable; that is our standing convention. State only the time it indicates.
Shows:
11.58
